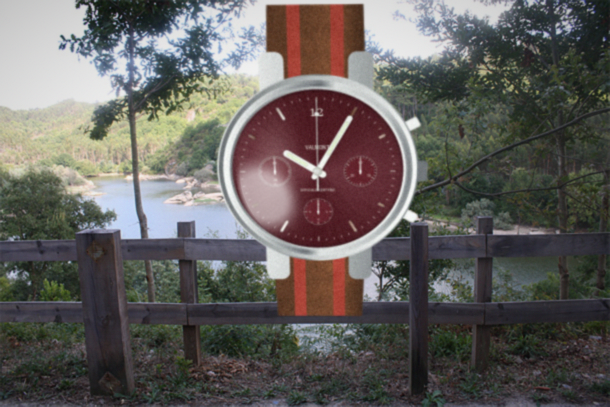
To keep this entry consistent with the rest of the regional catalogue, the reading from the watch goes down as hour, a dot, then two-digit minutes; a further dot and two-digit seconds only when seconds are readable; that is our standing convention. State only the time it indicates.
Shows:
10.05
